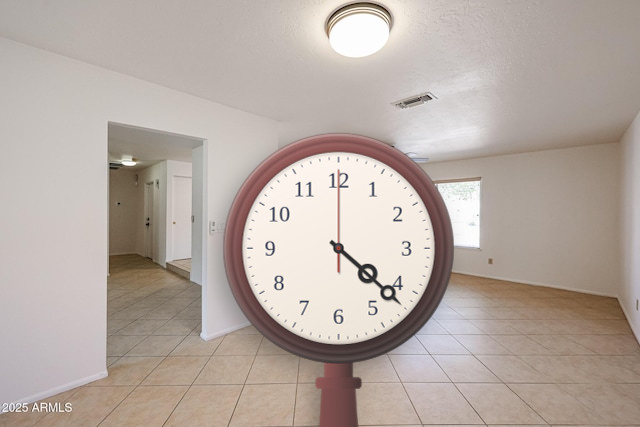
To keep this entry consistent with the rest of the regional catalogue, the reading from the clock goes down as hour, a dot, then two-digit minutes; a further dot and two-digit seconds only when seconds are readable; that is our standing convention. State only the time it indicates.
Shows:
4.22.00
